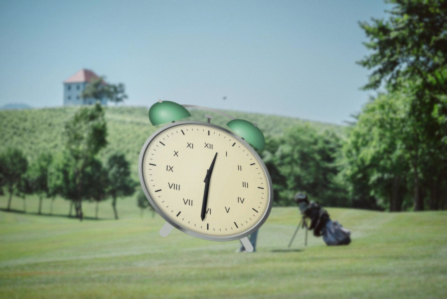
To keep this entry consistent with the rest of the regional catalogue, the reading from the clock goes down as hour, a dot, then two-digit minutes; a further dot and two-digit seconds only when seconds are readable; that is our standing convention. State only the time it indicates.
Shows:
12.31
